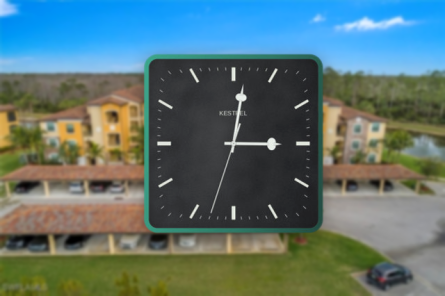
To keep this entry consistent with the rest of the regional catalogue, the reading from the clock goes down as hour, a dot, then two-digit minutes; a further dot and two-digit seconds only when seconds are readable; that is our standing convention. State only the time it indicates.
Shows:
3.01.33
